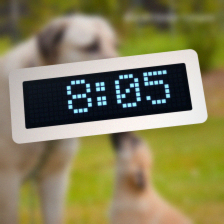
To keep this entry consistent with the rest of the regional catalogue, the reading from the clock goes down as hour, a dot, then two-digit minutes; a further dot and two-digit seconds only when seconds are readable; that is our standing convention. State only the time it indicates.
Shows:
8.05
